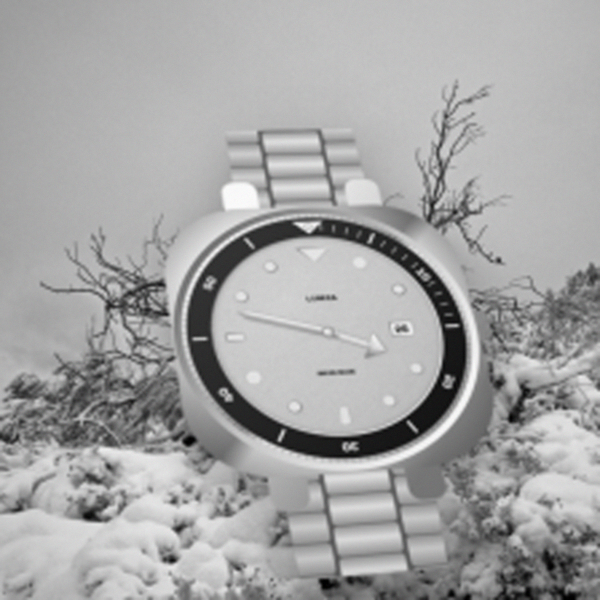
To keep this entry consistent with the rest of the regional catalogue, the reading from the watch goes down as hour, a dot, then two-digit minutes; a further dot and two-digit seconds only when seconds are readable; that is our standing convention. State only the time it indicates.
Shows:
3.48
